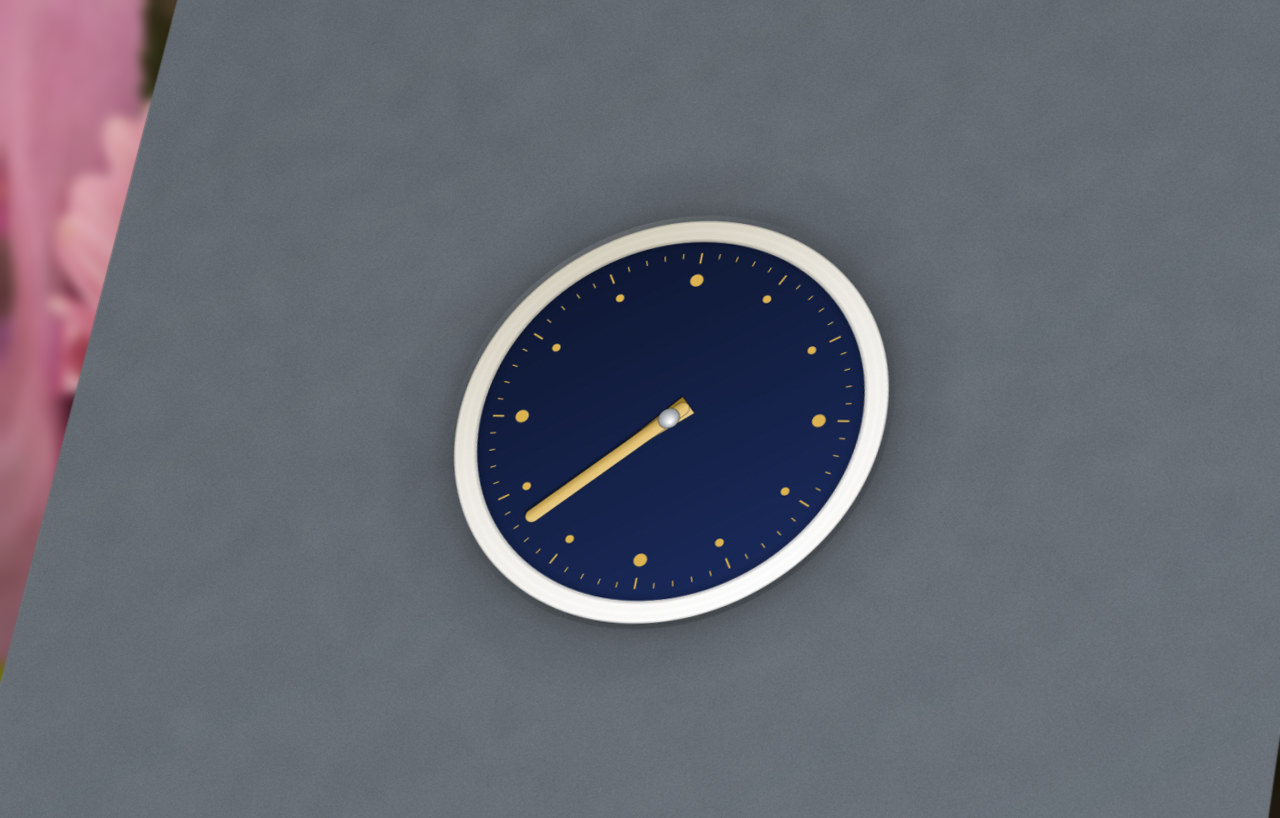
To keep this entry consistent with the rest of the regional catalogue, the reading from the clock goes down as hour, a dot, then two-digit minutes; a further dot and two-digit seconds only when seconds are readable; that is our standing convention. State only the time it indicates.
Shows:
7.38
